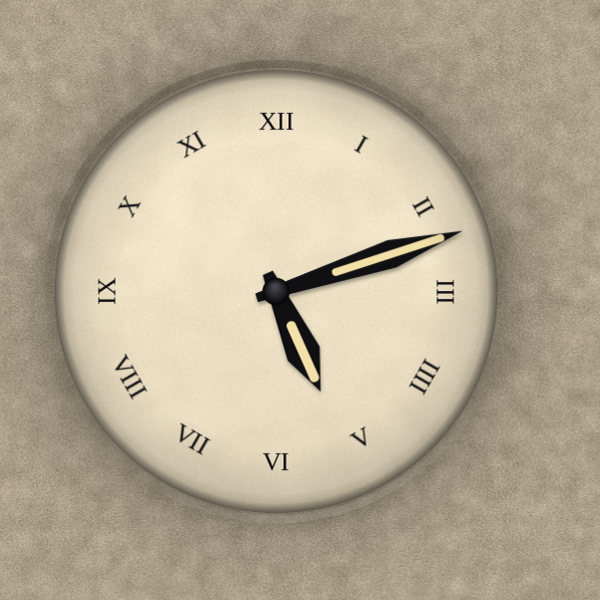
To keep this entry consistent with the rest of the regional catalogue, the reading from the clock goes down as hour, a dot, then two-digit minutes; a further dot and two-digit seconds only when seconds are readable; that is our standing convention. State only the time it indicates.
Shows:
5.12
